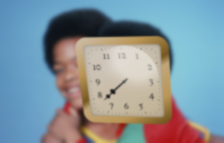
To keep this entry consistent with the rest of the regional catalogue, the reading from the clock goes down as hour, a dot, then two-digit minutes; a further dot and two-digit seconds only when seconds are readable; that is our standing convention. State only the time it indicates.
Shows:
7.38
